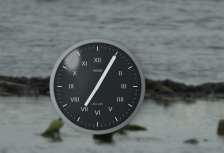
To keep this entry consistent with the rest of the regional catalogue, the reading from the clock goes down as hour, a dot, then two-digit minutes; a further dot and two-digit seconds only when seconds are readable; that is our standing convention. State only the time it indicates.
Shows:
7.05
